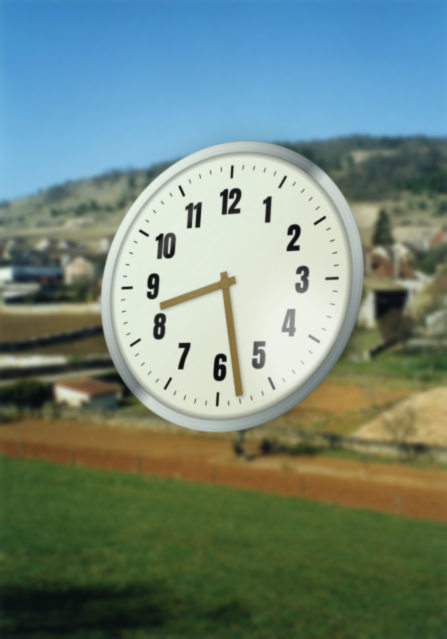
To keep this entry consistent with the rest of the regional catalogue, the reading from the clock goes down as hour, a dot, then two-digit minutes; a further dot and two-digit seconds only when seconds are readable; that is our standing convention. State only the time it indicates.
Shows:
8.28
